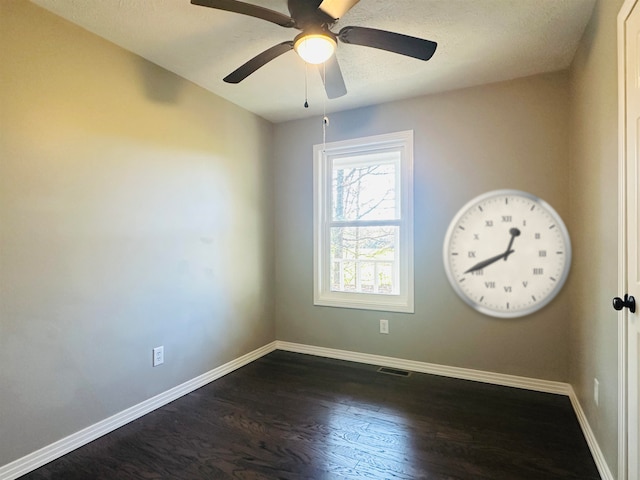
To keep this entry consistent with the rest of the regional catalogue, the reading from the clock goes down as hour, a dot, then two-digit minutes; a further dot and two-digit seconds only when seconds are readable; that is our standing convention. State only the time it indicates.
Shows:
12.41
